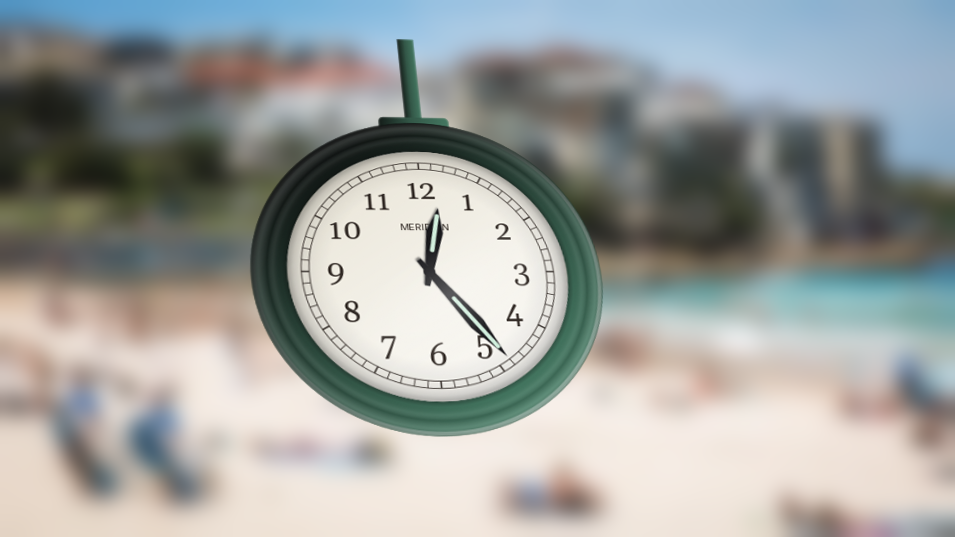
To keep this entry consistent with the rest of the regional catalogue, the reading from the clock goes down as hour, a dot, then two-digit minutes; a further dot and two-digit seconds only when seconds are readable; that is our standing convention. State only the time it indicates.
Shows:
12.24
